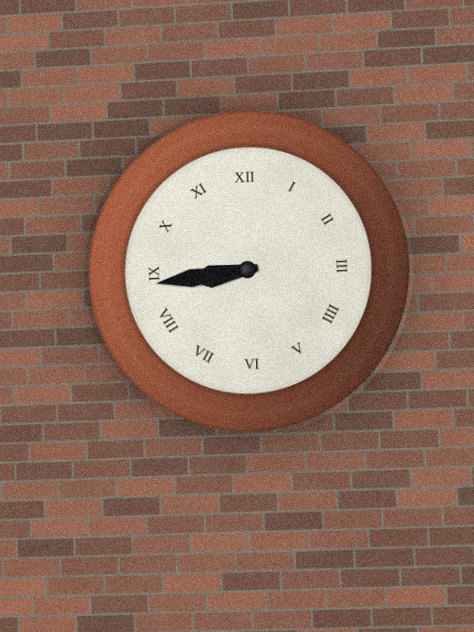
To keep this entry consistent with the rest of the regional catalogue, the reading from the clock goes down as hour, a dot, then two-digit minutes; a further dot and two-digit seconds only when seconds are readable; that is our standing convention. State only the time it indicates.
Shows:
8.44
